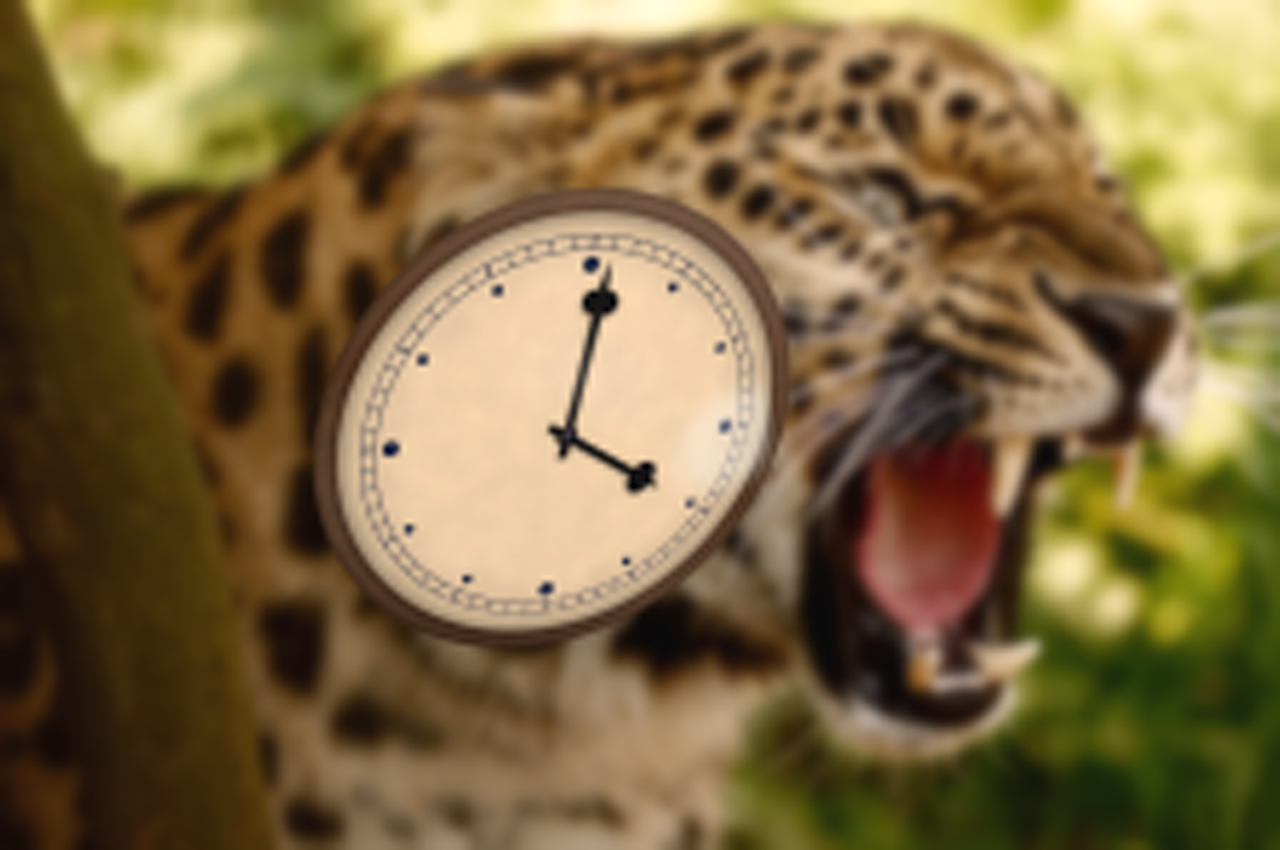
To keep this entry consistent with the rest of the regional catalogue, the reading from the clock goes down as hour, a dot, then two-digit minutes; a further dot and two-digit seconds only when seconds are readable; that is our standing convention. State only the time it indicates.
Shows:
4.01
